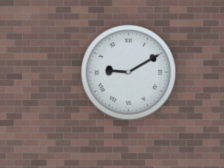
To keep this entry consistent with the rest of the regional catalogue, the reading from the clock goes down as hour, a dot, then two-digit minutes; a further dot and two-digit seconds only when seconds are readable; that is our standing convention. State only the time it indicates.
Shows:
9.10
